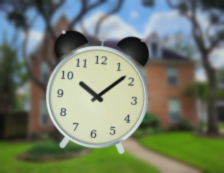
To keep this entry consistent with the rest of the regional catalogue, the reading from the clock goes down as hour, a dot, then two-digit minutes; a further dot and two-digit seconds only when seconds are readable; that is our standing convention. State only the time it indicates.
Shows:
10.08
